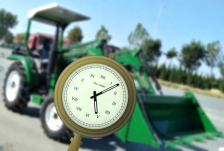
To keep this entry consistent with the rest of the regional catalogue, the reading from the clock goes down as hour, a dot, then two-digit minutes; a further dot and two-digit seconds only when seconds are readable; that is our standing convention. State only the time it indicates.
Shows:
5.07
